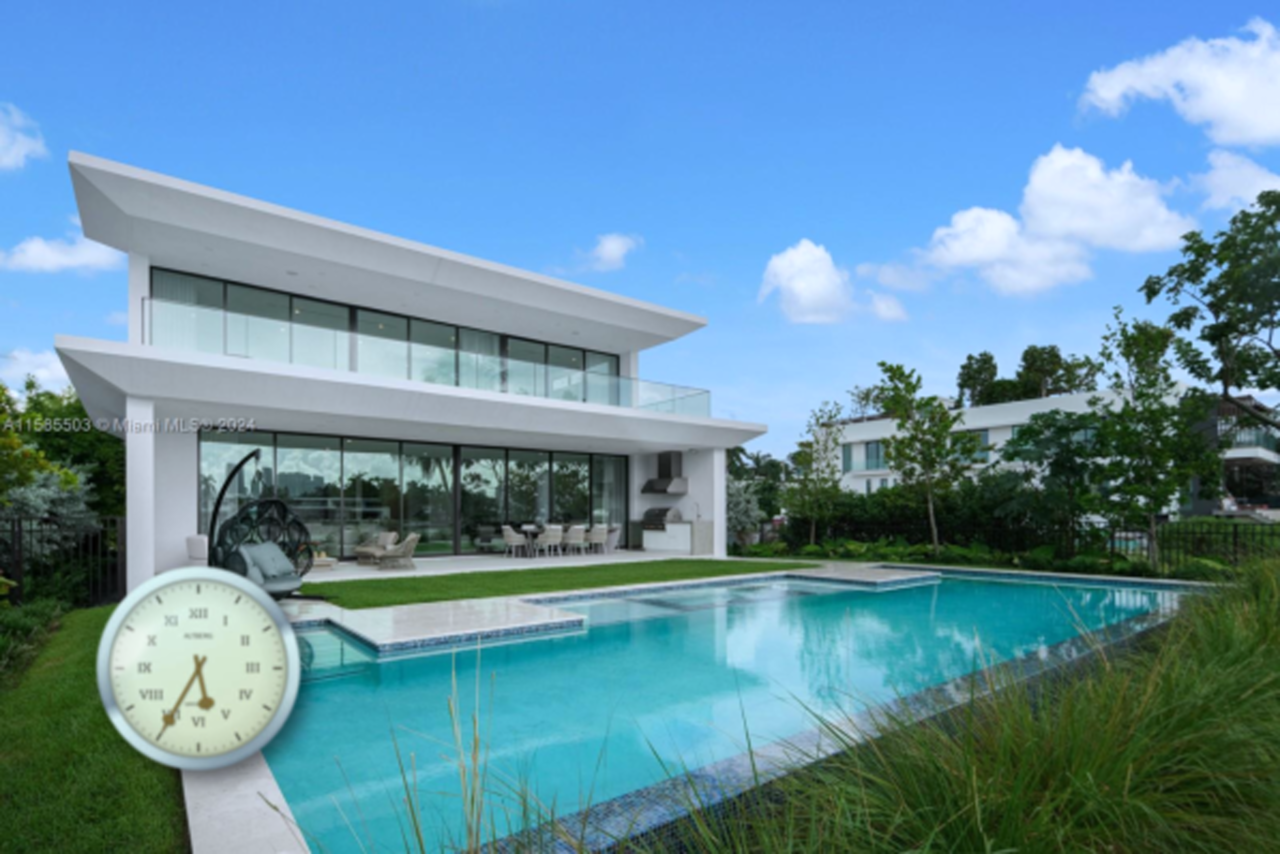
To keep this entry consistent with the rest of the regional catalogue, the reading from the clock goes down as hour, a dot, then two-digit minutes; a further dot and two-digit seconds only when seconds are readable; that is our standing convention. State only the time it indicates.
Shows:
5.35
